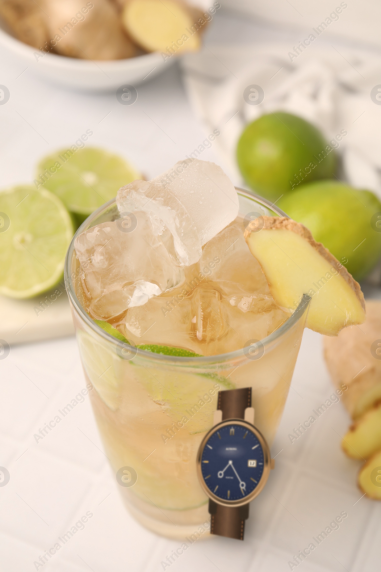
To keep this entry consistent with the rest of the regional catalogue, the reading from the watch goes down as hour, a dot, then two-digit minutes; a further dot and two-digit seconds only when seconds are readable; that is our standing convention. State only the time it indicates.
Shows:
7.24
